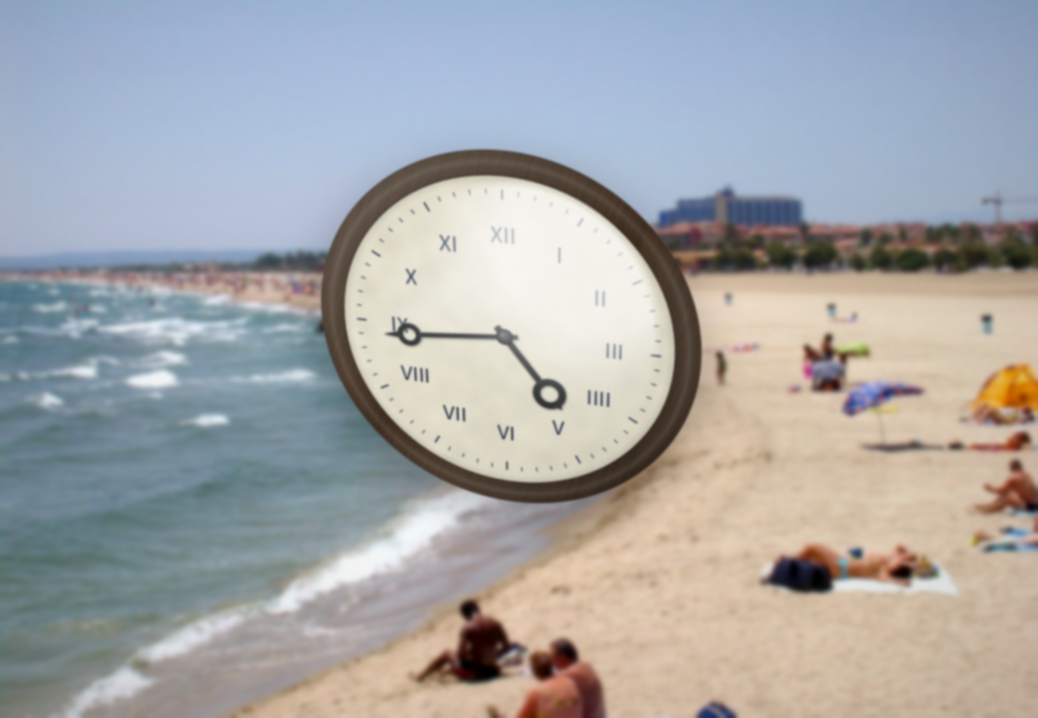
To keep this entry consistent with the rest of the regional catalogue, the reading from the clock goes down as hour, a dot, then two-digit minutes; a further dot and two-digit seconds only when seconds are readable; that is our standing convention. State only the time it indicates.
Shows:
4.44
